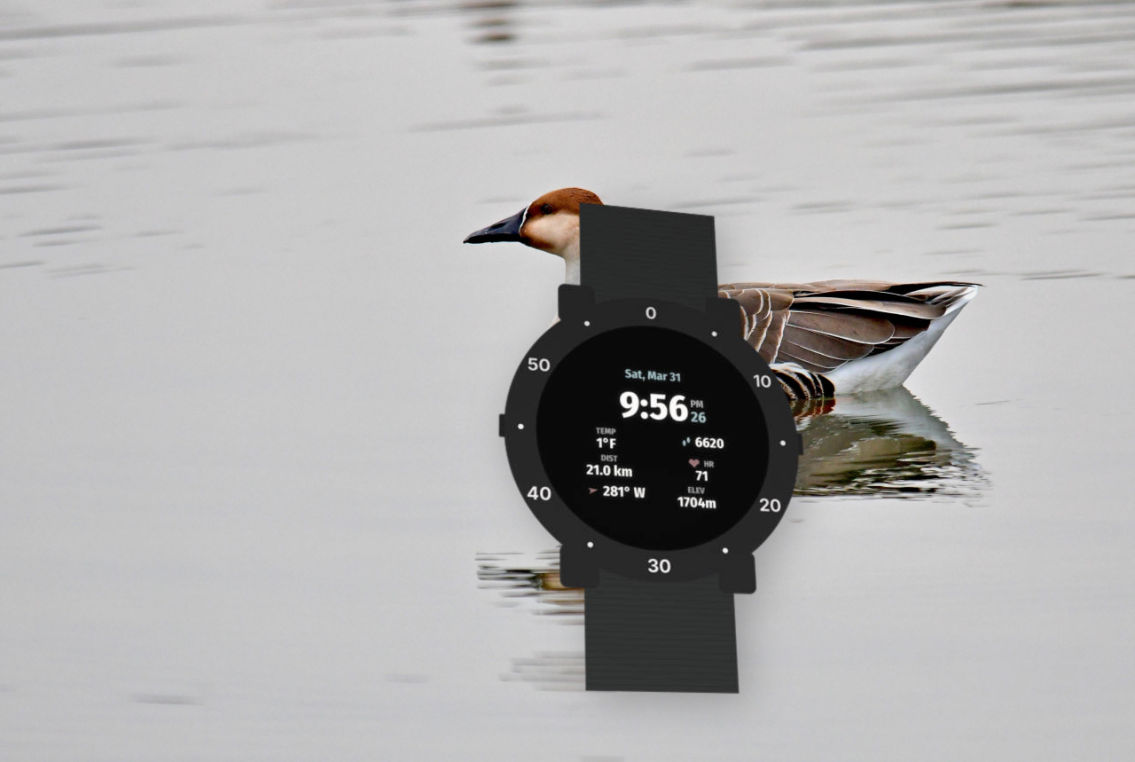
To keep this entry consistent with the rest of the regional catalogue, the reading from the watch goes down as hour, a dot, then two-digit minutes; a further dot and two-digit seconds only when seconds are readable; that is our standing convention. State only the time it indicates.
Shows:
9.56.26
